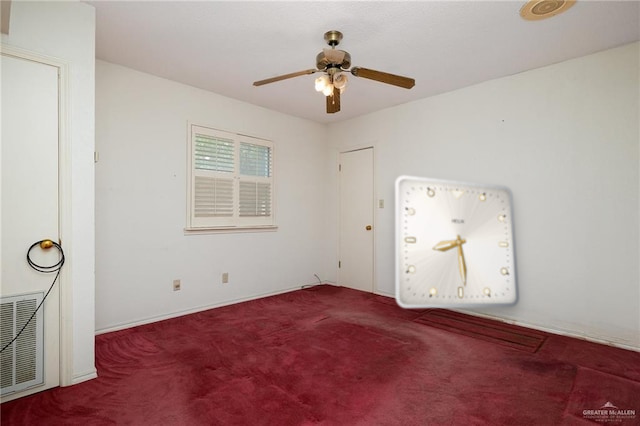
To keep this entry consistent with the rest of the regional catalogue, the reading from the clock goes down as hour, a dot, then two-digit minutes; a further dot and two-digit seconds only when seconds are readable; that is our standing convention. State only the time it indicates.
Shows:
8.29
